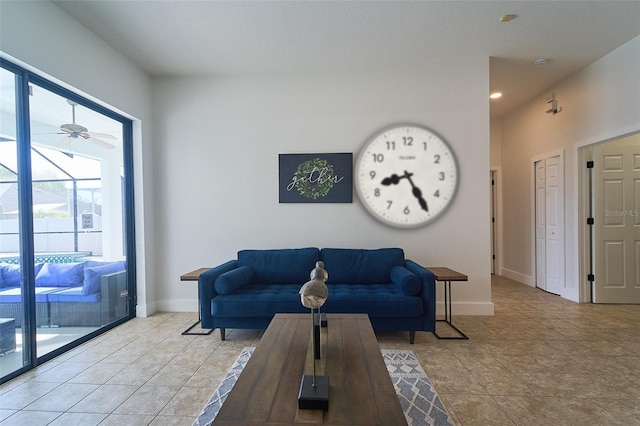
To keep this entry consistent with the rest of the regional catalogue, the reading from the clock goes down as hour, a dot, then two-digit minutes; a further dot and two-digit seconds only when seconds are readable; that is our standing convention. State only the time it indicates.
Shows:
8.25
